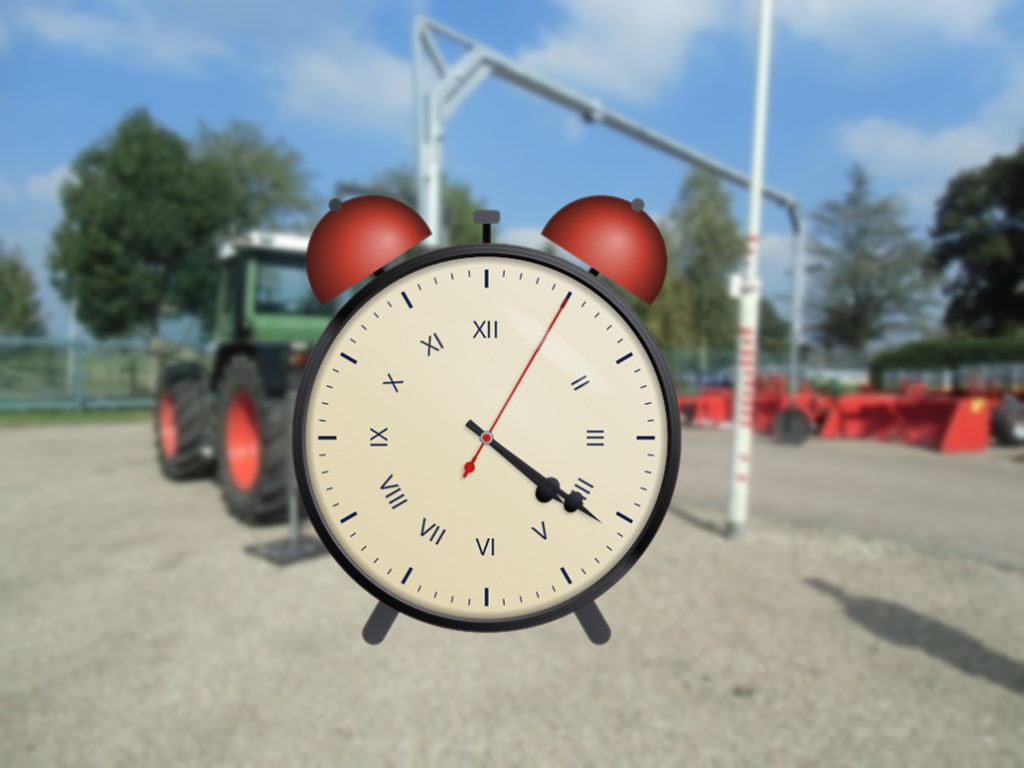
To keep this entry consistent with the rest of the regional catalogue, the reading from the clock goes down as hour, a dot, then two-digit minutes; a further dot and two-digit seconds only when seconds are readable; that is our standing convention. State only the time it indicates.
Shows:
4.21.05
